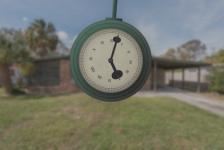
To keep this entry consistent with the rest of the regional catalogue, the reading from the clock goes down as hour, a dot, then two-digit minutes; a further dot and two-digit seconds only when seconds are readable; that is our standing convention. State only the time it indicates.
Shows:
5.02
